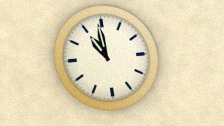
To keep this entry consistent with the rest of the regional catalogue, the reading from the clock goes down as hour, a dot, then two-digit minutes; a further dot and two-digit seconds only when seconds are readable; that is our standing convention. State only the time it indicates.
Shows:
10.59
